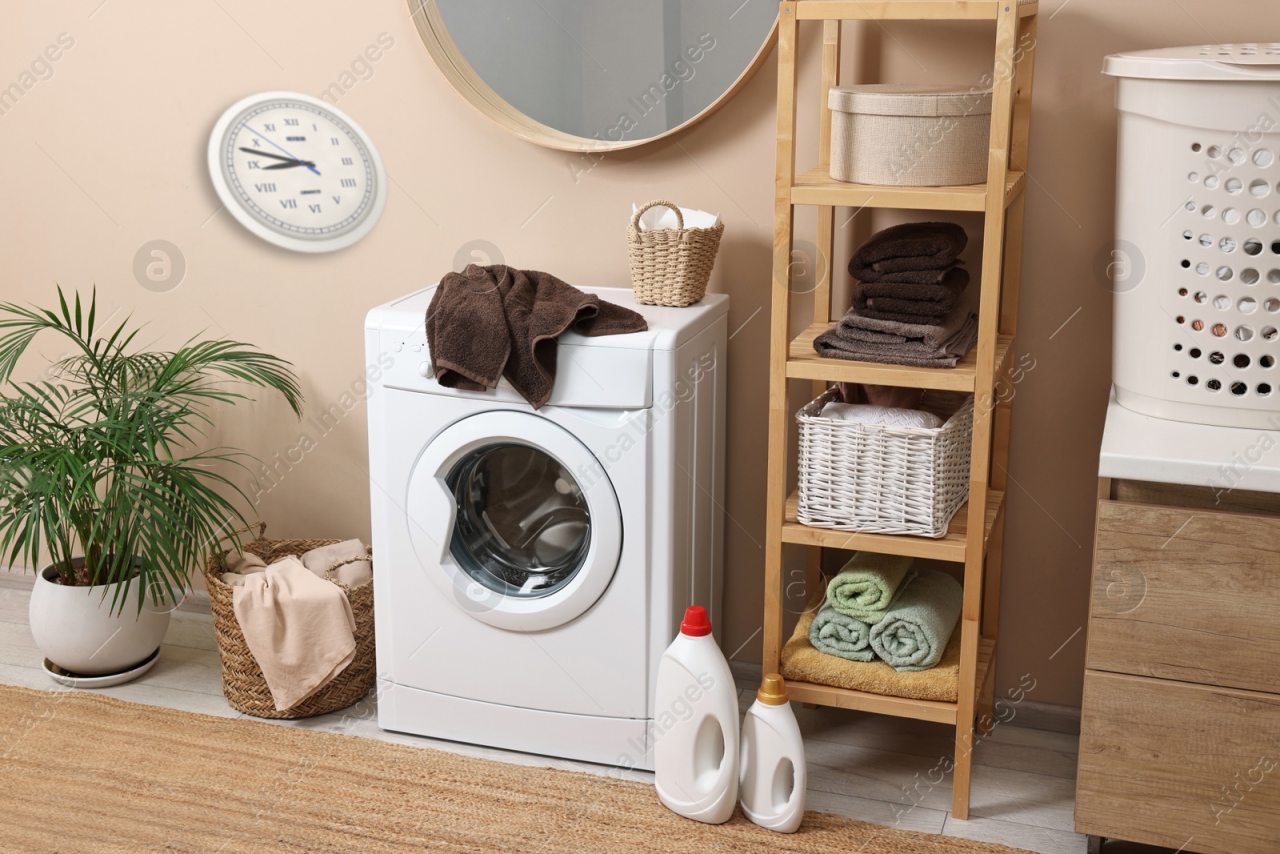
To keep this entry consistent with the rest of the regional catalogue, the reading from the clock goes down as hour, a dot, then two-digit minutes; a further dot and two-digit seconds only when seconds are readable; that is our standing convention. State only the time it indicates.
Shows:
8.47.52
